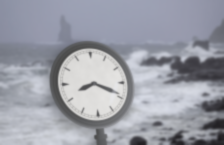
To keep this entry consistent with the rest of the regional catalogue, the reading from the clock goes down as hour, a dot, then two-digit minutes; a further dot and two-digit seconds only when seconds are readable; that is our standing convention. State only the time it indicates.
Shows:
8.19
